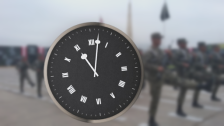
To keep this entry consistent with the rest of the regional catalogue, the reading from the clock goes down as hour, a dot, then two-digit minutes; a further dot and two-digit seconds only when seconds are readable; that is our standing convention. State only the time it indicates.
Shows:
11.02
